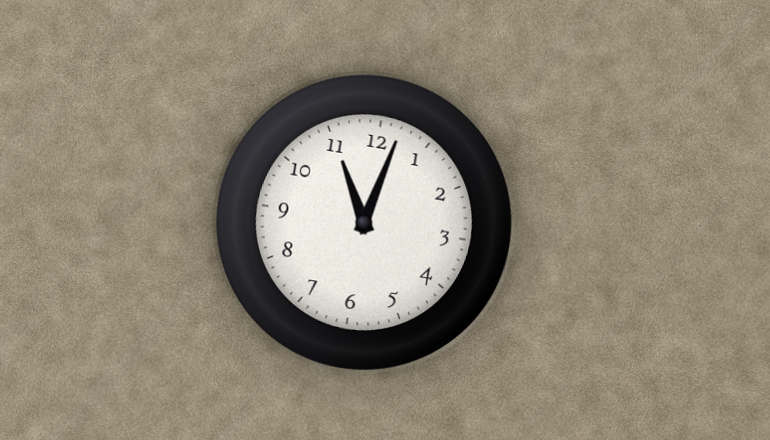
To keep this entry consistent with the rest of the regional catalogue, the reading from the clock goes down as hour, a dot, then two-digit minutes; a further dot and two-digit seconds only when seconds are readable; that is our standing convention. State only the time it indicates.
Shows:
11.02
